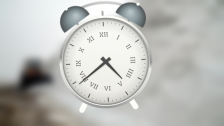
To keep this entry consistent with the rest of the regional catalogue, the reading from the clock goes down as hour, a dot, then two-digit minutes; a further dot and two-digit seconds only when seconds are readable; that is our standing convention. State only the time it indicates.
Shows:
4.39
